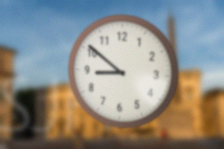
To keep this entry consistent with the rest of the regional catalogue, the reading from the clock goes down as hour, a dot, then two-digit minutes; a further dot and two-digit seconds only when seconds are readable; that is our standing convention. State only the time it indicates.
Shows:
8.51
